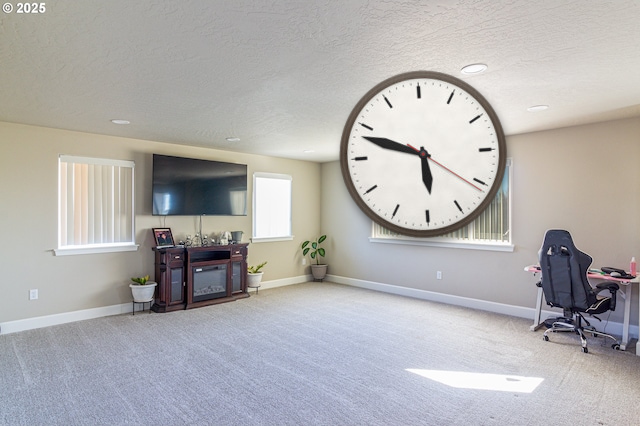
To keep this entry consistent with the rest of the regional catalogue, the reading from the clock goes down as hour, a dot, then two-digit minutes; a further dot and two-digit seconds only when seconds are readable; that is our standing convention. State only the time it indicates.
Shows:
5.48.21
